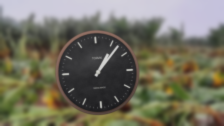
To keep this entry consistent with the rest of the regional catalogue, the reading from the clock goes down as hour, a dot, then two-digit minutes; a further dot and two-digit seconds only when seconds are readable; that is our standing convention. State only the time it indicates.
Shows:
1.07
